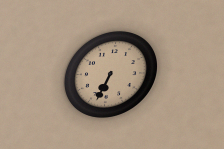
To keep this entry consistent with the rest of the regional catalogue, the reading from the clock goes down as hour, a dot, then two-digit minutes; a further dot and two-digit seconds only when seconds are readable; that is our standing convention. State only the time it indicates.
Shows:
6.33
